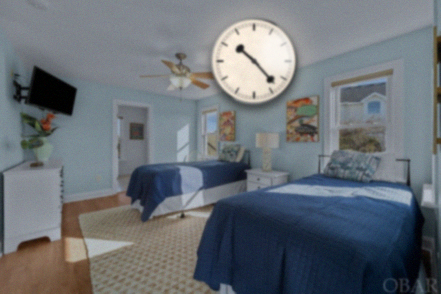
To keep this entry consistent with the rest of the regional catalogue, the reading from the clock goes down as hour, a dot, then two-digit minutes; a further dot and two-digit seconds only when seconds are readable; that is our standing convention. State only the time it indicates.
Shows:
10.23
